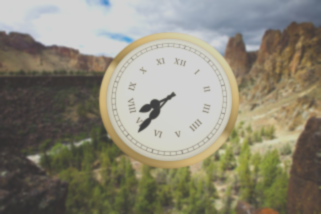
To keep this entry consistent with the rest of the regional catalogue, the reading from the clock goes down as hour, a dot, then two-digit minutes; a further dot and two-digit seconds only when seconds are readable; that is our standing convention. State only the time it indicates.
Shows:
7.34
